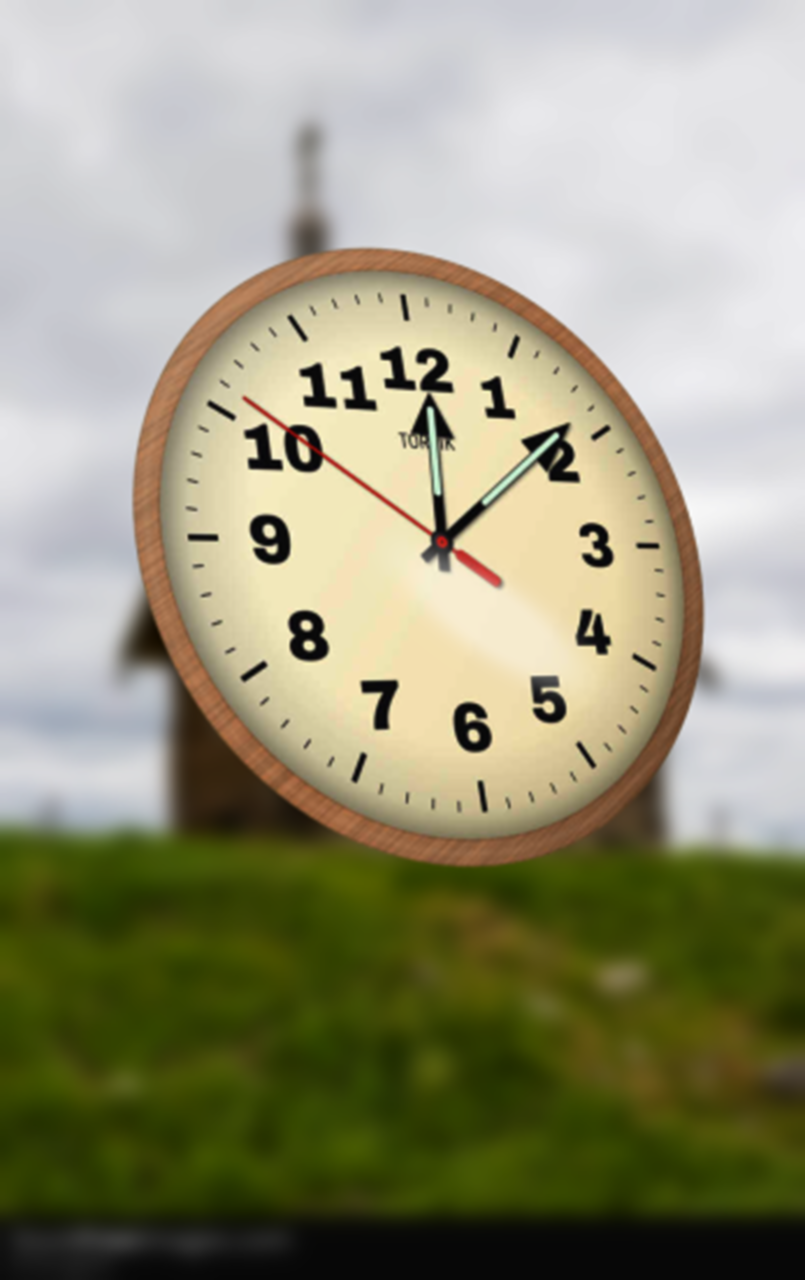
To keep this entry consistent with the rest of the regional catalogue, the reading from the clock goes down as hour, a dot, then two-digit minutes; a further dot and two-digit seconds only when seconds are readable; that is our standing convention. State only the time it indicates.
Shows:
12.08.51
